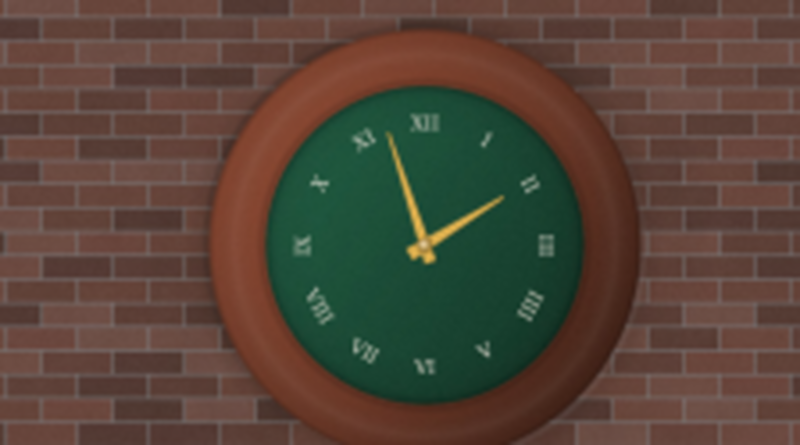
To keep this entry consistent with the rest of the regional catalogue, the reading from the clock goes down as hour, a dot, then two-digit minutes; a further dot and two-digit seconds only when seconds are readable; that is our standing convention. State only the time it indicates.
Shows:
1.57
